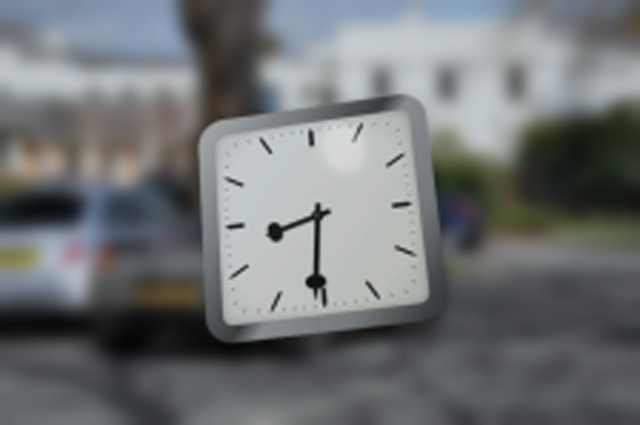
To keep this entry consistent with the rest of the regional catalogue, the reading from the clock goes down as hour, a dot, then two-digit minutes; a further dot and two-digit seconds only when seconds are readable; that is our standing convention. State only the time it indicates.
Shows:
8.31
